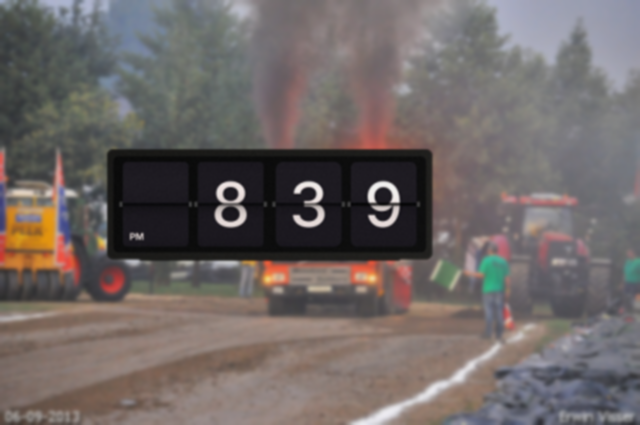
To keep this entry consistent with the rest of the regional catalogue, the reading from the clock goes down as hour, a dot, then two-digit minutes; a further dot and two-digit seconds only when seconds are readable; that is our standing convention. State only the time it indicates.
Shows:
8.39
